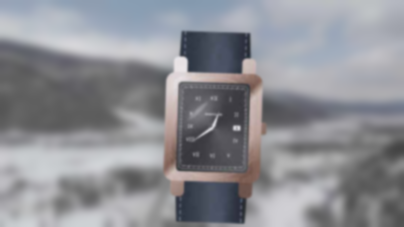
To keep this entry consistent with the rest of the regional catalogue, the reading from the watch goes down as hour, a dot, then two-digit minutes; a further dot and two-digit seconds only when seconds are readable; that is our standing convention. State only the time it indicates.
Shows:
12.39
